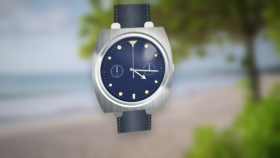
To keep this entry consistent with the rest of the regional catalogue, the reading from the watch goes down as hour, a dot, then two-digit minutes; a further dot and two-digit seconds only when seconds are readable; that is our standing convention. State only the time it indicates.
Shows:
4.16
